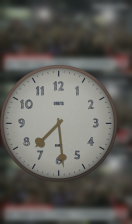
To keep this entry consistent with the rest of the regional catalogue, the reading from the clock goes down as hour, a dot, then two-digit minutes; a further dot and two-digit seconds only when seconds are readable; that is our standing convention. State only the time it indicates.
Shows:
7.29
